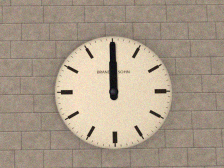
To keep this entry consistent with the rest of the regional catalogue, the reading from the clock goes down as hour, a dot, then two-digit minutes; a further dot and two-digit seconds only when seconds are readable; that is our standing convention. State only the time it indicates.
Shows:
12.00
